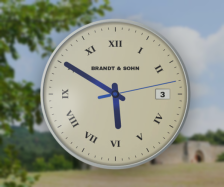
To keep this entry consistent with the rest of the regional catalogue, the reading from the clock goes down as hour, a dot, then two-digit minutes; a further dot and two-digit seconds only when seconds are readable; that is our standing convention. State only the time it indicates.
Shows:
5.50.13
